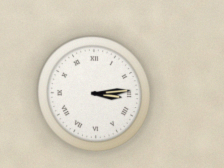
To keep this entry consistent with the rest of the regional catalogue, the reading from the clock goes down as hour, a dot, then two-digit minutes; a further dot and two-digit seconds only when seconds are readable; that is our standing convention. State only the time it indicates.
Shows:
3.14
